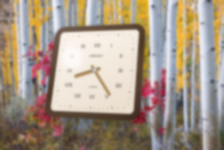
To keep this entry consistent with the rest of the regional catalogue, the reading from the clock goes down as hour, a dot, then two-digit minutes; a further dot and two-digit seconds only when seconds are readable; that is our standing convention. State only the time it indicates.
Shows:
8.24
